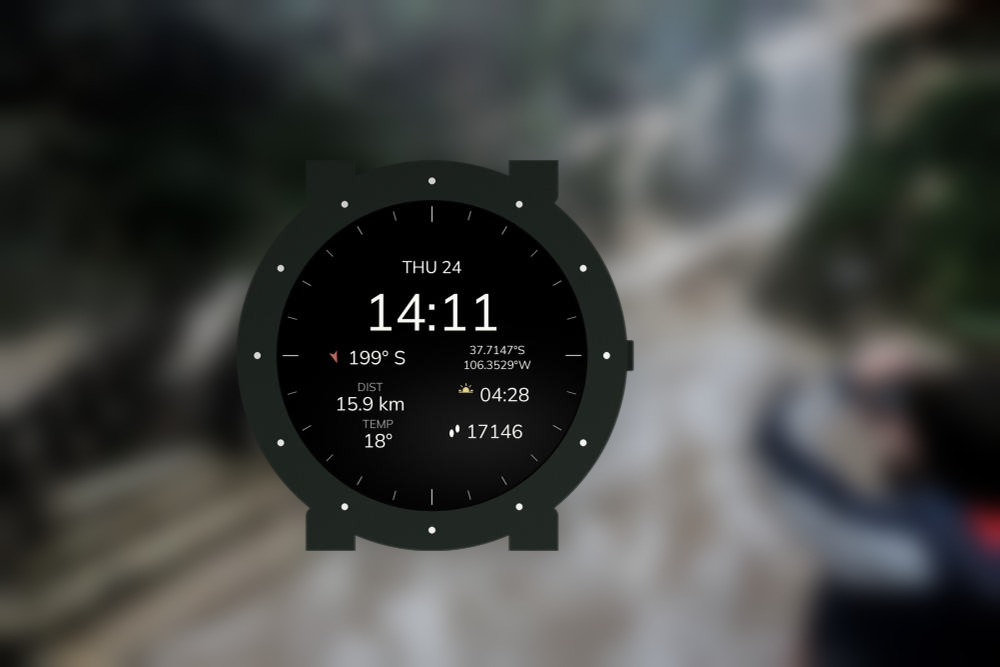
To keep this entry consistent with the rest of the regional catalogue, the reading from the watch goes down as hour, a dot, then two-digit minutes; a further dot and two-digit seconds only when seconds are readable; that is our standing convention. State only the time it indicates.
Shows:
14.11
